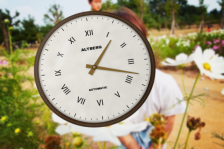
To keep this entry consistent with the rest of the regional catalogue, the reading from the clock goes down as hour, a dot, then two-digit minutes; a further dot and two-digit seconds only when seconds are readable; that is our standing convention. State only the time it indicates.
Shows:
1.18
